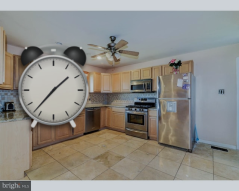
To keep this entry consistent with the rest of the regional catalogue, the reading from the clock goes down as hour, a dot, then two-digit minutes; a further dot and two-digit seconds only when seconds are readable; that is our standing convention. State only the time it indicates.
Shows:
1.37
